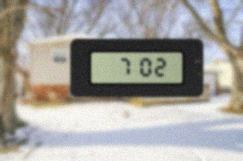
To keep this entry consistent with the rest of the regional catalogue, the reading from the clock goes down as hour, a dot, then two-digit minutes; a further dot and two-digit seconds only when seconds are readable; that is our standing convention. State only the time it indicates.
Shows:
7.02
